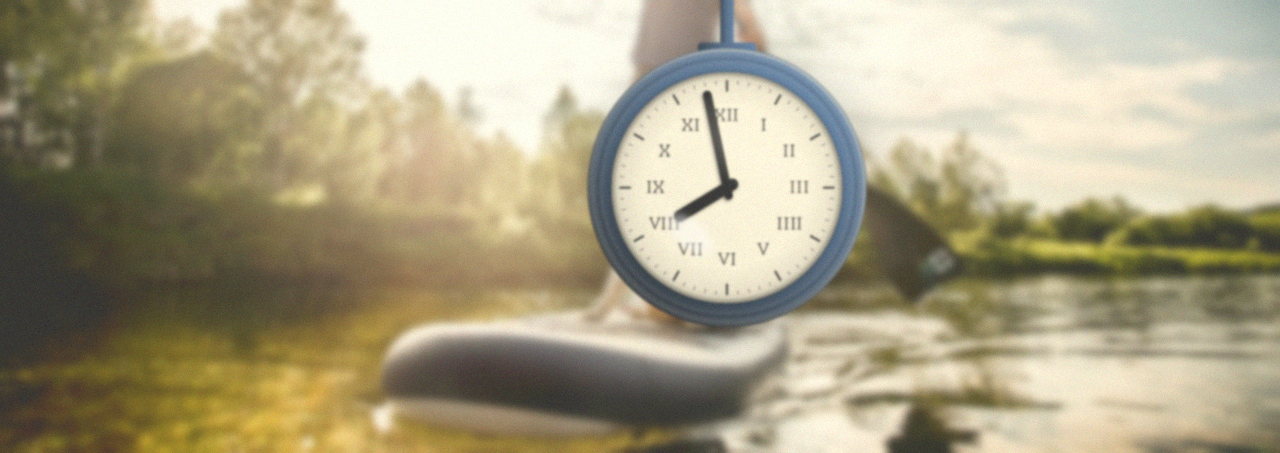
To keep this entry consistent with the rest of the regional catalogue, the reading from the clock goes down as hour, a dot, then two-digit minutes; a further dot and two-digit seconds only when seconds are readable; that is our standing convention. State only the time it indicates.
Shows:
7.58
